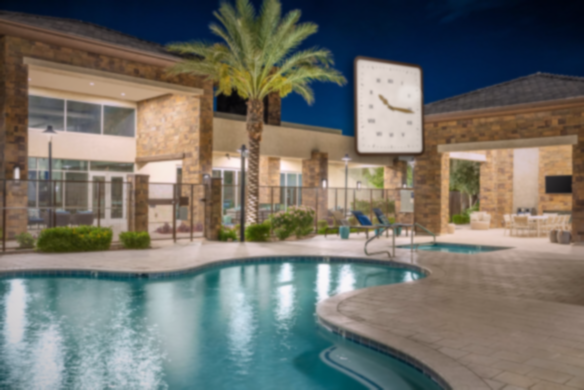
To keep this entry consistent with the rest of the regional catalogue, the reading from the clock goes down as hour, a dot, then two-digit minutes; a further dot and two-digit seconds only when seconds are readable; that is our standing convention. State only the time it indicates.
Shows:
10.16
